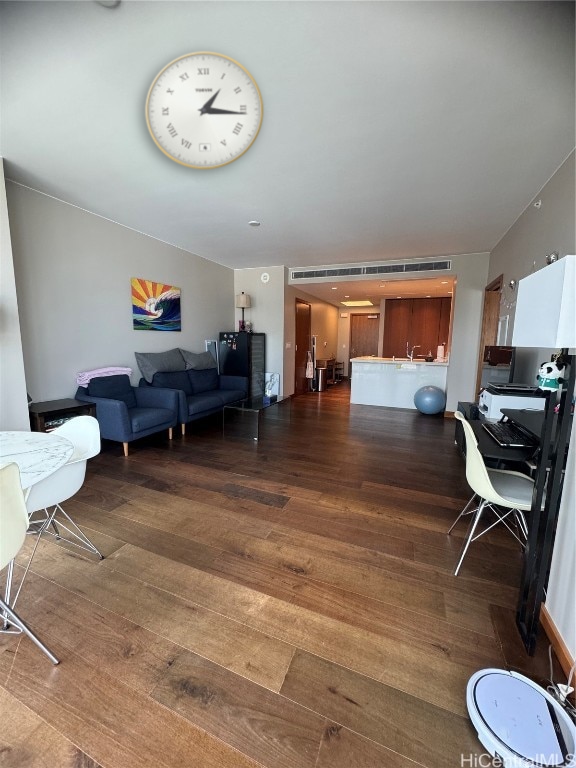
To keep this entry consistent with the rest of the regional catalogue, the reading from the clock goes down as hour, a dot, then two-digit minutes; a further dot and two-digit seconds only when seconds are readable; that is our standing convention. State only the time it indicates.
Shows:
1.16
